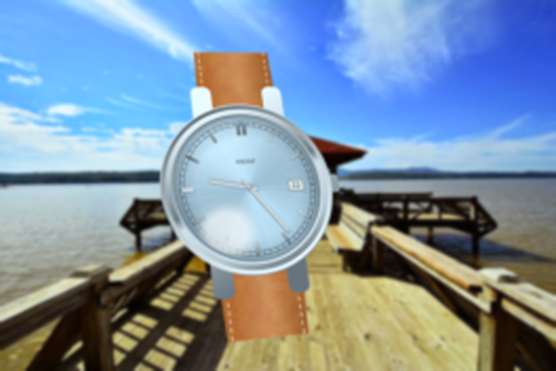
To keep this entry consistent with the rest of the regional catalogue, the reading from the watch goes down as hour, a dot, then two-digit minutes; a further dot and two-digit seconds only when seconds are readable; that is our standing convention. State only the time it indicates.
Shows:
9.24
